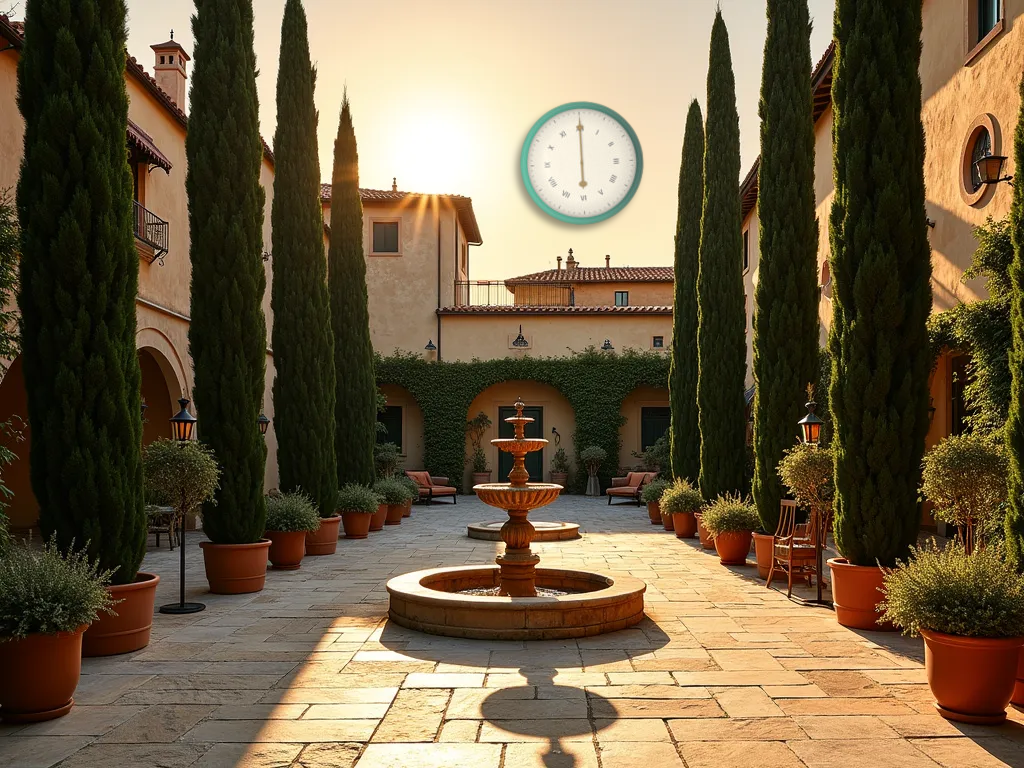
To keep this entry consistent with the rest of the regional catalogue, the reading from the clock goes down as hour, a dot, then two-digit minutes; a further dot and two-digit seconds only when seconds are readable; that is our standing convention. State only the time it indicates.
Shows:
6.00
